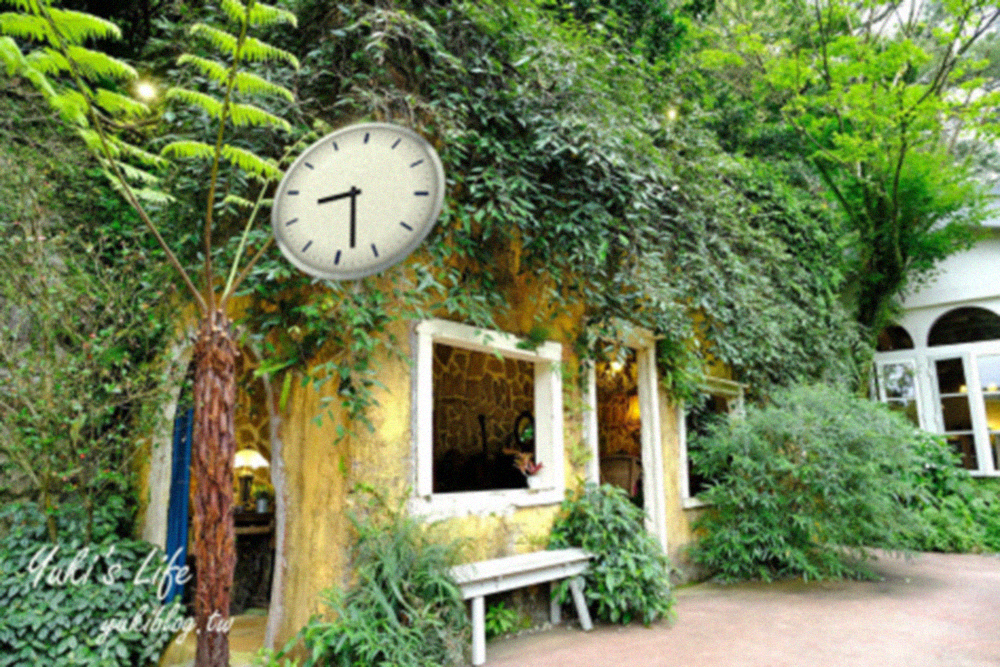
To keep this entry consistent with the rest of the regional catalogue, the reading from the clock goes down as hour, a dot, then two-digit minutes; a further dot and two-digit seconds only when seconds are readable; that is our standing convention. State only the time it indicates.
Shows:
8.28
